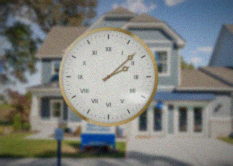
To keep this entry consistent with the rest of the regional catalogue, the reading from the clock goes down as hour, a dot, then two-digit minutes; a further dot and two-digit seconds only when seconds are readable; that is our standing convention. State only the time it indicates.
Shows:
2.08
